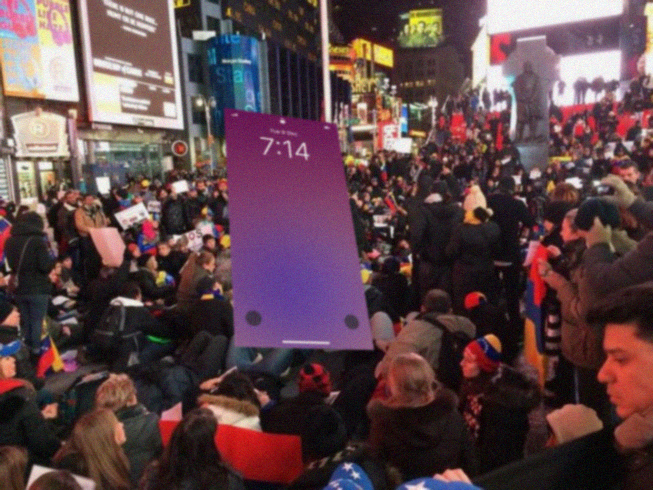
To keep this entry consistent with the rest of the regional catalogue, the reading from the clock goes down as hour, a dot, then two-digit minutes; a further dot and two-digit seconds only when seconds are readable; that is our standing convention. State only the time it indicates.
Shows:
7.14
